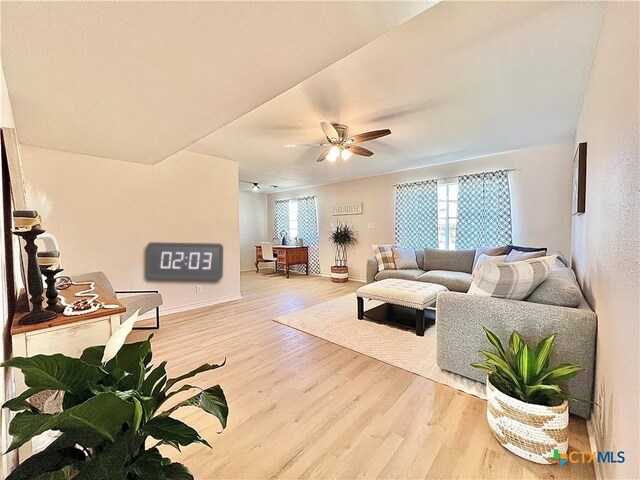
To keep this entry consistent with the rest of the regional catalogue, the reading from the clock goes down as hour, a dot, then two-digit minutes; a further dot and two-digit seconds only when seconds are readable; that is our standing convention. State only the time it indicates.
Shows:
2.03
